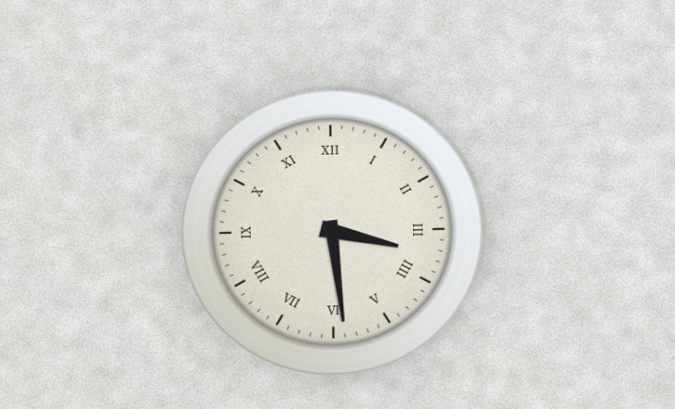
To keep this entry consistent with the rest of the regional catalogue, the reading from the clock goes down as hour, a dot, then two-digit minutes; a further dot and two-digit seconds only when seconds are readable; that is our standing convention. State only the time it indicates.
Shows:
3.29
